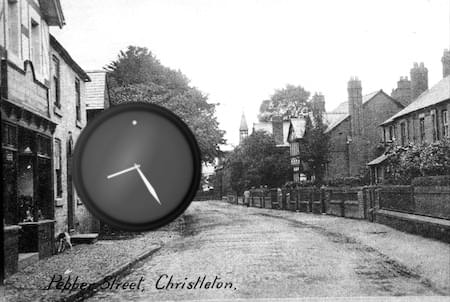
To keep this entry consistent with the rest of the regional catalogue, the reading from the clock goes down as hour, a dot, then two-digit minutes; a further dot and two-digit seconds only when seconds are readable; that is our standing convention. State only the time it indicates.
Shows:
8.25
